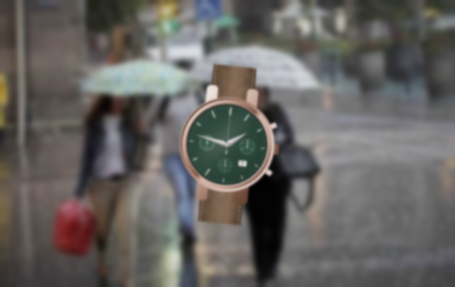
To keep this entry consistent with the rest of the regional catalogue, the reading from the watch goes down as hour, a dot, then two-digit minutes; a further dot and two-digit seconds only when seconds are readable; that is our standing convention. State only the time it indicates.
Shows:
1.47
